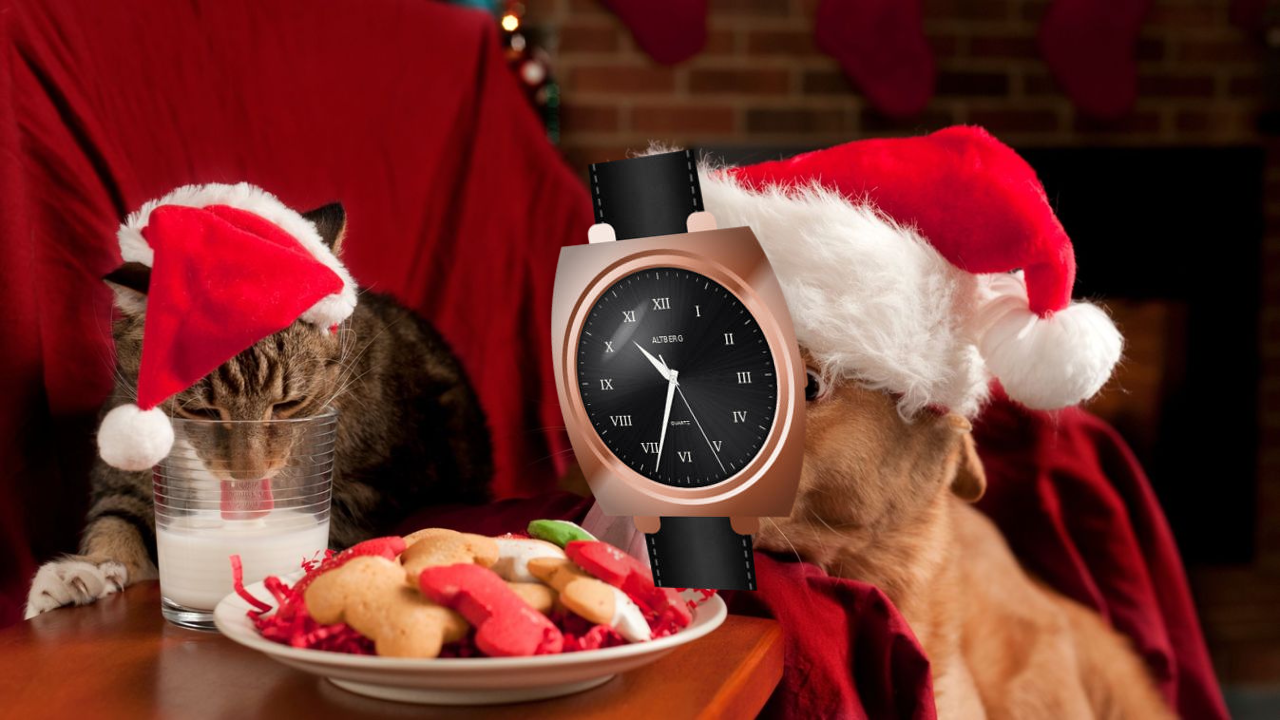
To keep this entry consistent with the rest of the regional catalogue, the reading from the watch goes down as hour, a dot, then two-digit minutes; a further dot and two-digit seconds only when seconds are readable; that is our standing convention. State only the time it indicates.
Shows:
10.33.26
